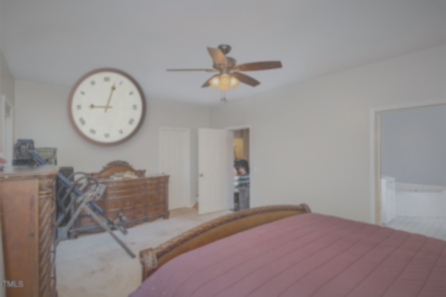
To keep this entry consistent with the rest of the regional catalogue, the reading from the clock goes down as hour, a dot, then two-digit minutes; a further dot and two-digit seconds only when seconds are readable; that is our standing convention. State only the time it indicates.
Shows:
9.03
